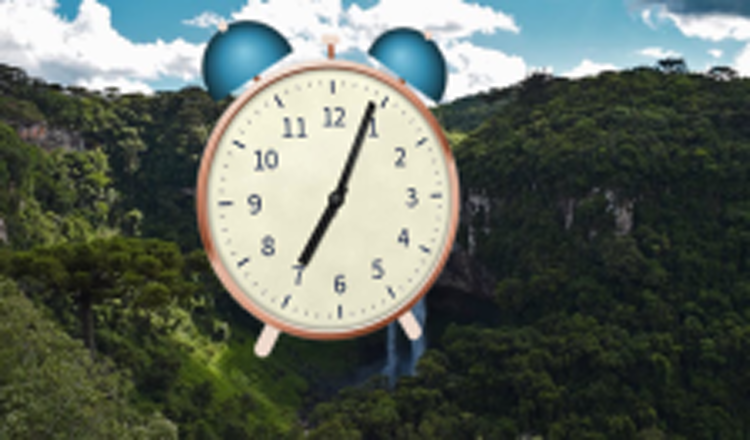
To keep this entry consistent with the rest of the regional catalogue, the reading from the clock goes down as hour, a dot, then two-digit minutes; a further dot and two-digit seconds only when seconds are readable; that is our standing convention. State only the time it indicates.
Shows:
7.04
